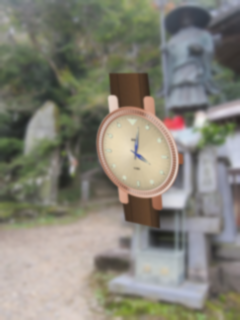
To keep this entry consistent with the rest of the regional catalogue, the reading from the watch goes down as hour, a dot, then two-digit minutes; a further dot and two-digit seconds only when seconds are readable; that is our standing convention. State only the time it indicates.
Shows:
4.02
